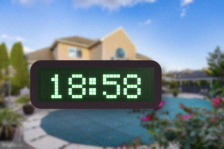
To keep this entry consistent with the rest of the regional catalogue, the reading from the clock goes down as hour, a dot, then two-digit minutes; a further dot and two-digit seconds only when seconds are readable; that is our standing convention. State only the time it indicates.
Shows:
18.58
